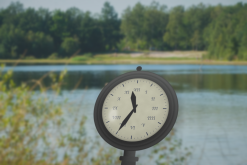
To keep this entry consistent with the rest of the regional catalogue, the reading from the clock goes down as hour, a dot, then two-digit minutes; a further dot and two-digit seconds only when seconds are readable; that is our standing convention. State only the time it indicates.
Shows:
11.35
